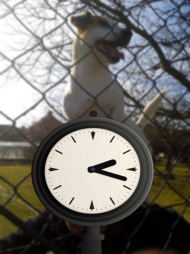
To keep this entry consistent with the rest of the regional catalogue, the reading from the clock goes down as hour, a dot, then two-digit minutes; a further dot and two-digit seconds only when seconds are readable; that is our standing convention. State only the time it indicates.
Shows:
2.18
